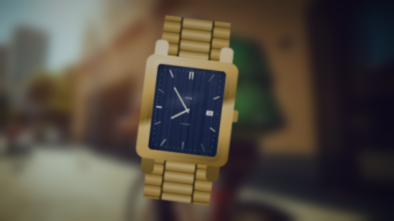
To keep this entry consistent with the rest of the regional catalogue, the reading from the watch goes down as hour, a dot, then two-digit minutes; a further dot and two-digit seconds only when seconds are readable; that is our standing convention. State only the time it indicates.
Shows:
7.54
